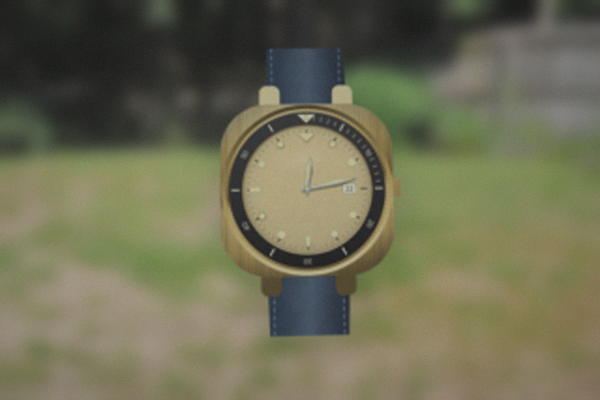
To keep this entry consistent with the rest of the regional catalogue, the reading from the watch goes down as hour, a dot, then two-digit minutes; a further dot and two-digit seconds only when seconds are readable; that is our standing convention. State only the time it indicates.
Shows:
12.13
